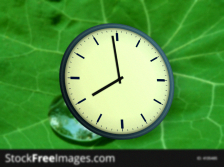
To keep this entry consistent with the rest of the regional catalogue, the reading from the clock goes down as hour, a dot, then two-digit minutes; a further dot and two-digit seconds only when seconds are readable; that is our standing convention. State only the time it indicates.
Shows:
7.59
